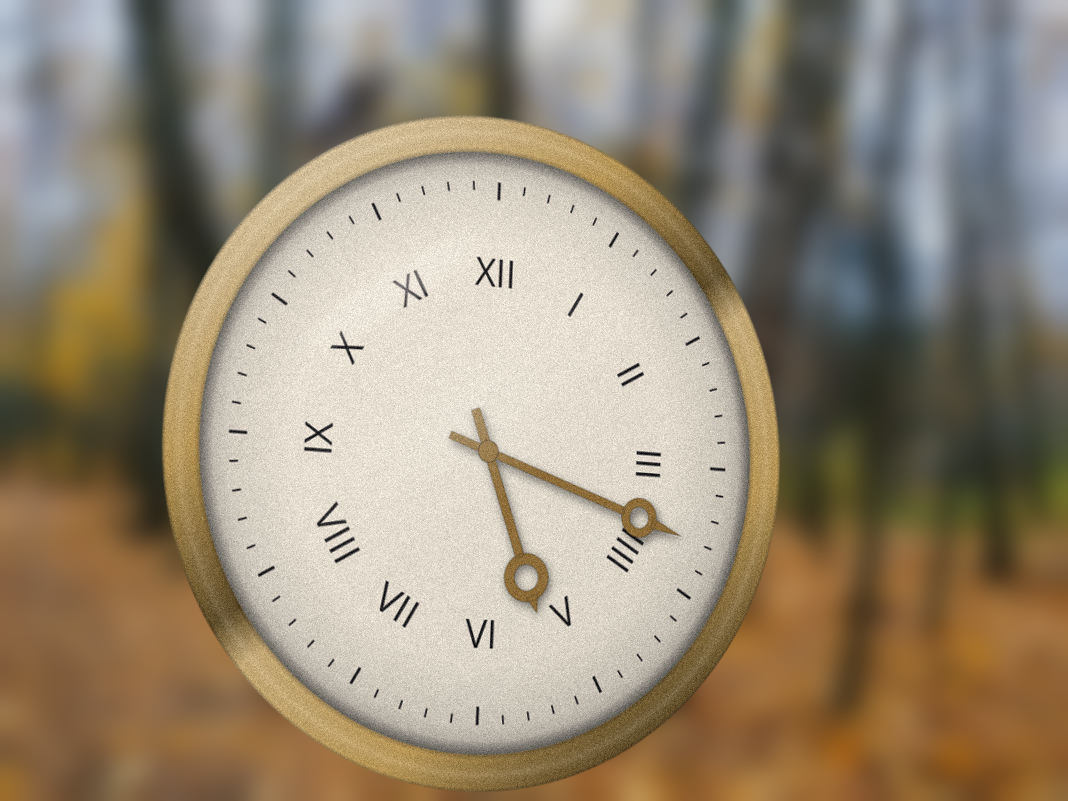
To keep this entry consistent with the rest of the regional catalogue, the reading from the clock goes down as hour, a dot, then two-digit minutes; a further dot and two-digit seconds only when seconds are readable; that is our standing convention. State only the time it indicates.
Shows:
5.18
